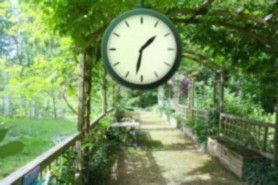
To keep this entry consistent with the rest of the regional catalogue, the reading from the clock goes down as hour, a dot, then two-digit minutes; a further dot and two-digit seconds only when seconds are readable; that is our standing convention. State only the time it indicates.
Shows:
1.32
